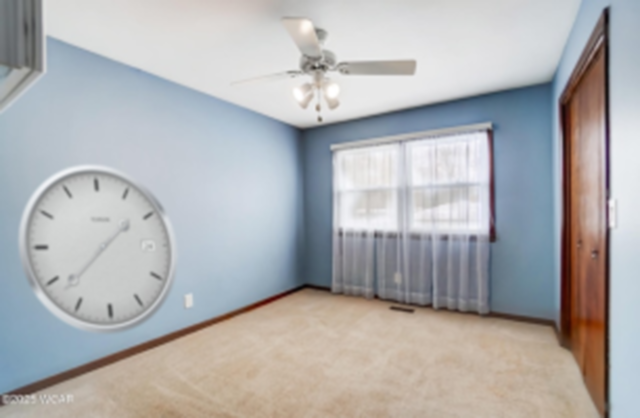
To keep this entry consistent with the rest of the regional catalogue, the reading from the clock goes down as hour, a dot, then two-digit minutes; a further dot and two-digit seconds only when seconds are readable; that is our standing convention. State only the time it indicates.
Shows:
1.38
